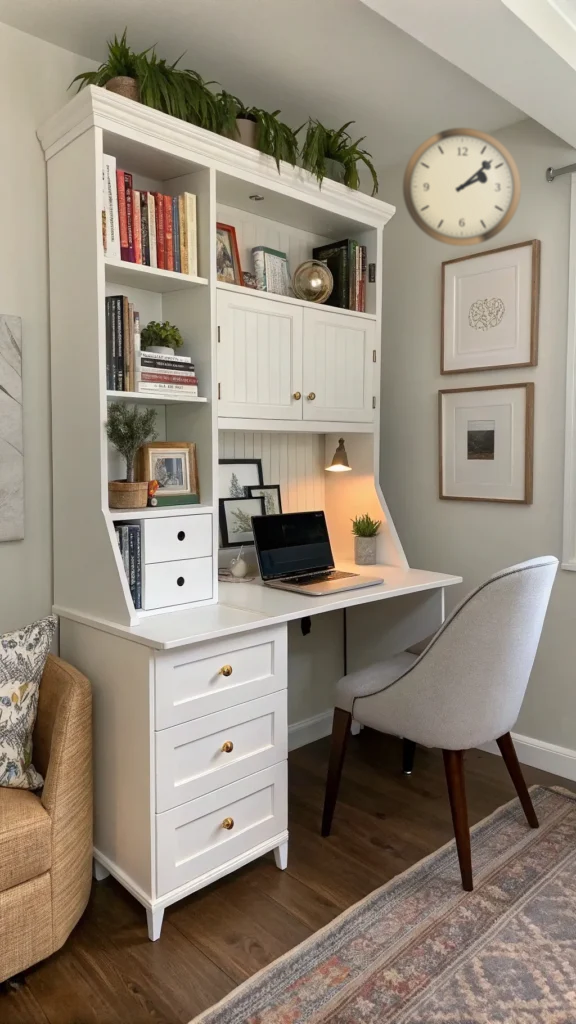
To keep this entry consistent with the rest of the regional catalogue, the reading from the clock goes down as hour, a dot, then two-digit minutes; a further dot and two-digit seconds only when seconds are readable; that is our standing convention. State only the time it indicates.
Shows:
2.08
